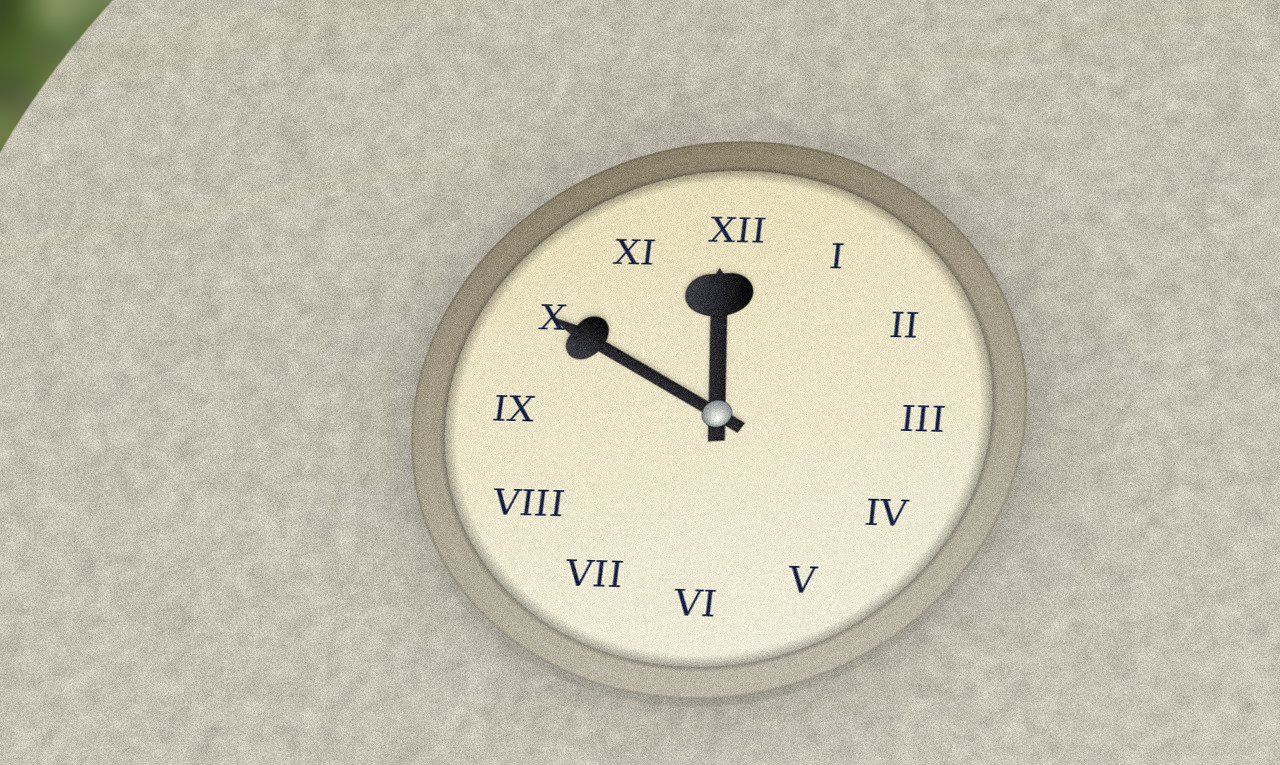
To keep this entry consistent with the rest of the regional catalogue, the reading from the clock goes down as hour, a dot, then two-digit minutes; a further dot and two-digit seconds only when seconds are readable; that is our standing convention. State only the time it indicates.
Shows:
11.50
